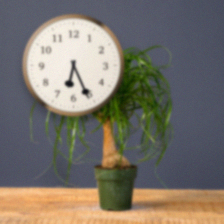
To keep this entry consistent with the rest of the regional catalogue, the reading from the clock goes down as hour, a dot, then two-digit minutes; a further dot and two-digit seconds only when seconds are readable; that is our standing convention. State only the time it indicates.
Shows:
6.26
